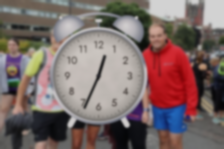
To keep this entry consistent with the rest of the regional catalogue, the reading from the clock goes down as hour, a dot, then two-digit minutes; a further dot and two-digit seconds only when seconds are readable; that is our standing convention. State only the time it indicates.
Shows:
12.34
